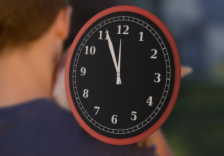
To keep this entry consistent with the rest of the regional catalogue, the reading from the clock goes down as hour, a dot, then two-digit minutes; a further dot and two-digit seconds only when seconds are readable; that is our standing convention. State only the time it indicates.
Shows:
11.56
